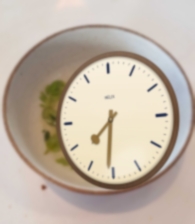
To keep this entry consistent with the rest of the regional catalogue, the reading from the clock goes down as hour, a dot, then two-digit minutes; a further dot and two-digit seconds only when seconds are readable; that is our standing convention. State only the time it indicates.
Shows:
7.31
